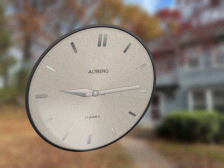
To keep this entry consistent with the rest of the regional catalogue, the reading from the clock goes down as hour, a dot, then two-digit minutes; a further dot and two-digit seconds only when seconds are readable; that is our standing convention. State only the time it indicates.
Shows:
9.14
